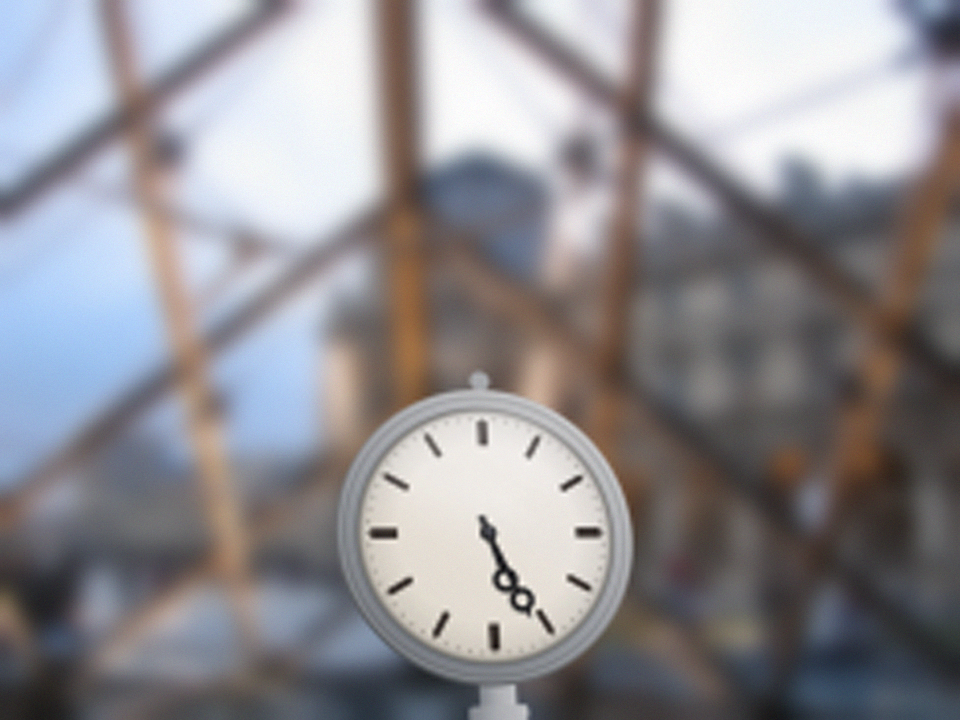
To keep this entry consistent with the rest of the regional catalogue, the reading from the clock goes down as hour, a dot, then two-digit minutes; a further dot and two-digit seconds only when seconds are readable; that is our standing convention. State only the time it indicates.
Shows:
5.26
